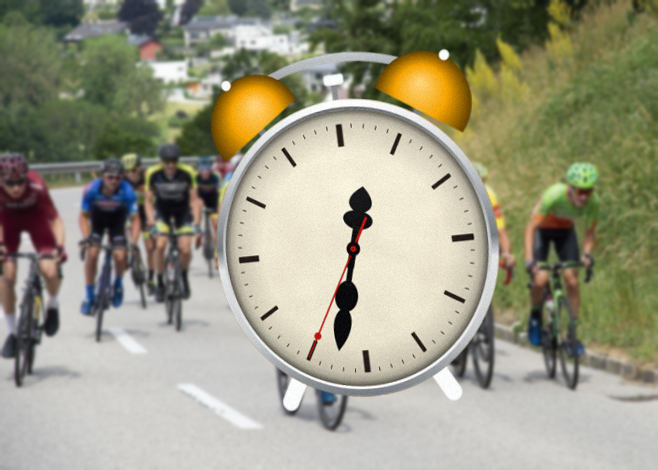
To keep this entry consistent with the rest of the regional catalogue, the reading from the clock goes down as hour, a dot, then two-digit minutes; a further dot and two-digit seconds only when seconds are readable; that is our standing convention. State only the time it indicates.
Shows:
12.32.35
